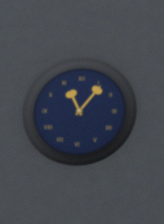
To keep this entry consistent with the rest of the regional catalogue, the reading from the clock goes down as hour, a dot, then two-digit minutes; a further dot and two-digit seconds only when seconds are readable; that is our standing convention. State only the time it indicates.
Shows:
11.06
